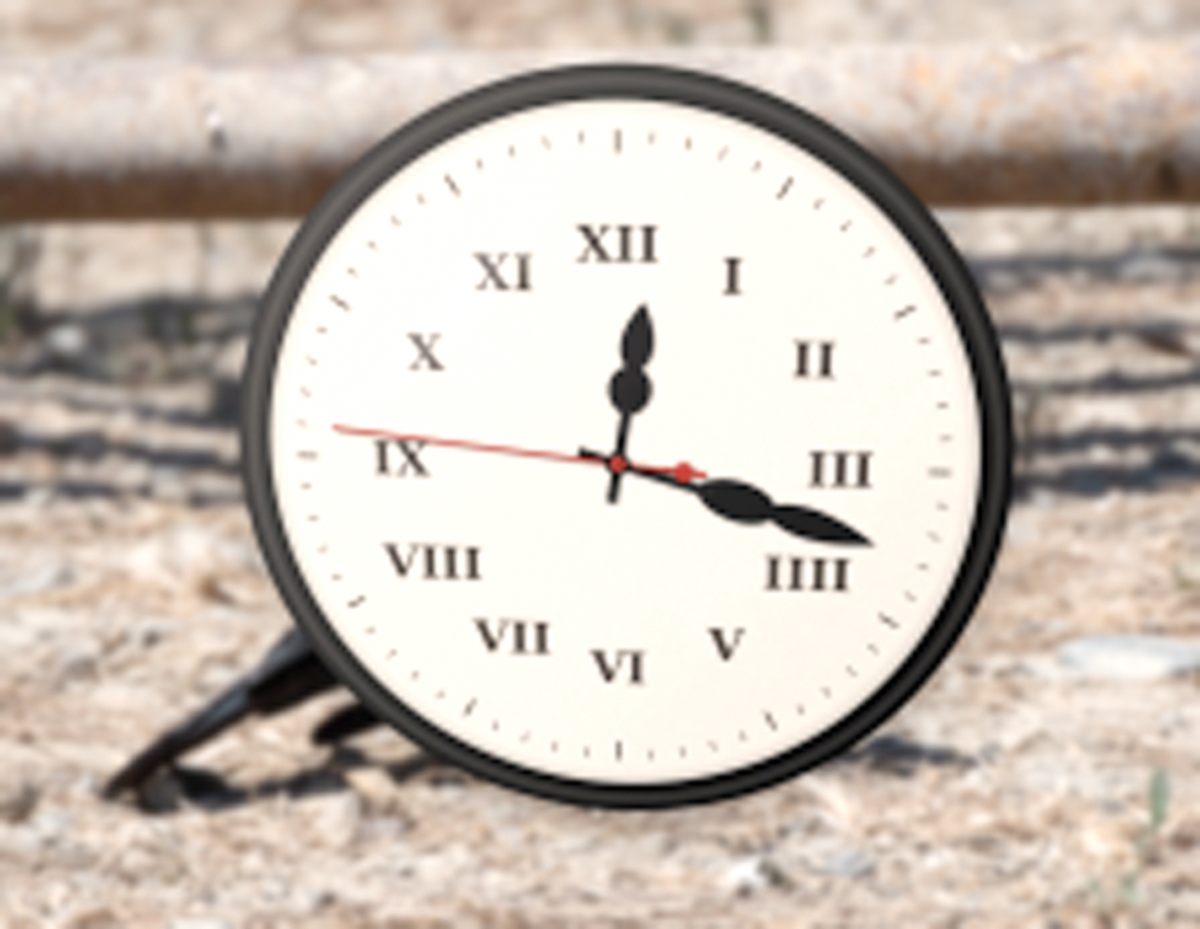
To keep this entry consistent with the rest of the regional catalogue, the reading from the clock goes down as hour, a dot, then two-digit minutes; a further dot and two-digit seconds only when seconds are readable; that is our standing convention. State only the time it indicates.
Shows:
12.17.46
